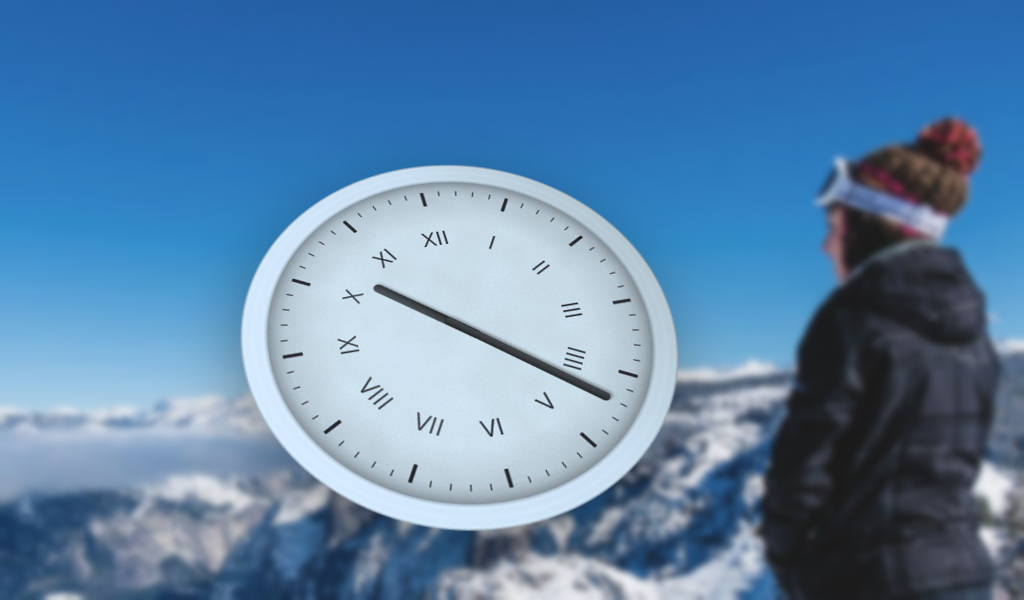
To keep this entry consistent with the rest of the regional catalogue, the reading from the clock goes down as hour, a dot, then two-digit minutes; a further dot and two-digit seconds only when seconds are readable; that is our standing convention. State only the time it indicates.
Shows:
10.22
